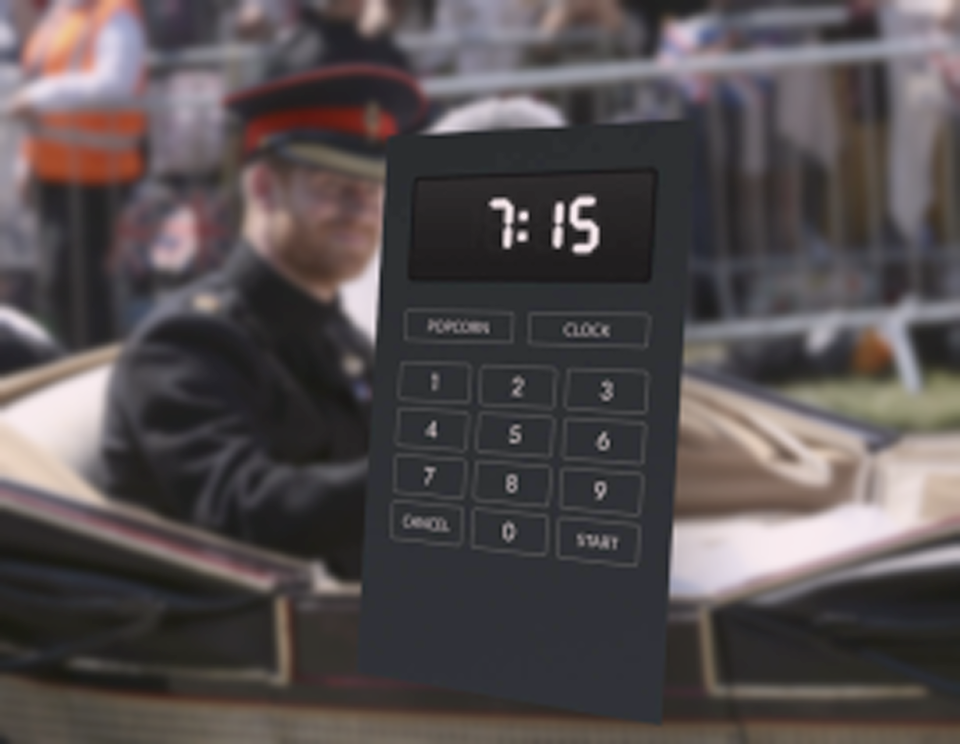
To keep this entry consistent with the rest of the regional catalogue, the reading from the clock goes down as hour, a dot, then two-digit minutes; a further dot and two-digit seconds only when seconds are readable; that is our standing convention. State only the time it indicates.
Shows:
7.15
